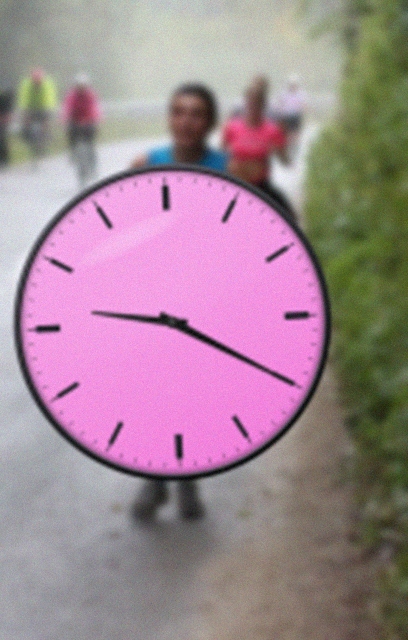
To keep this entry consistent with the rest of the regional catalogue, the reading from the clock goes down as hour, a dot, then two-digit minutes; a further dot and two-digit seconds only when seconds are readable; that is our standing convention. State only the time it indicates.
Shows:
9.20
